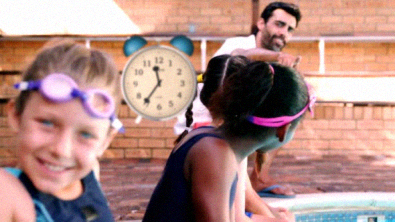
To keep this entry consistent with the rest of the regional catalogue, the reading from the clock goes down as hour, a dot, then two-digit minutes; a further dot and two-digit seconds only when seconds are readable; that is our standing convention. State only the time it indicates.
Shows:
11.36
